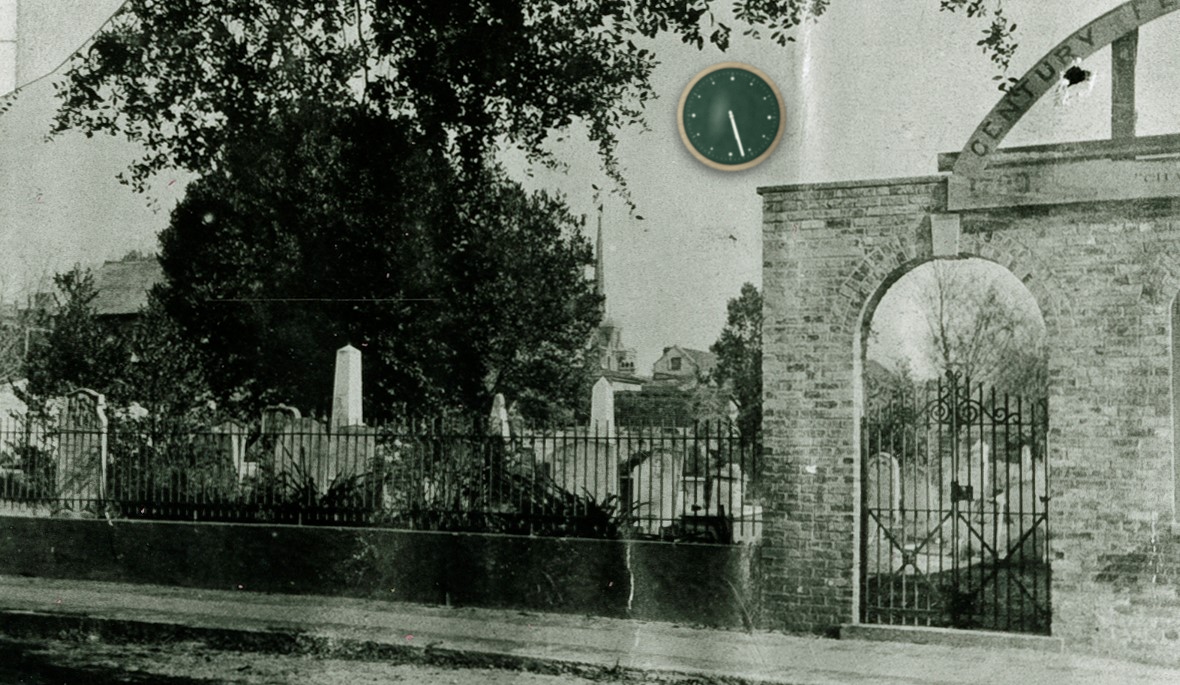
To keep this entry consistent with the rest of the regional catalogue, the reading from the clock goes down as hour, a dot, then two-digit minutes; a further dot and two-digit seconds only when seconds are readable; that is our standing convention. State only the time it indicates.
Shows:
5.27
